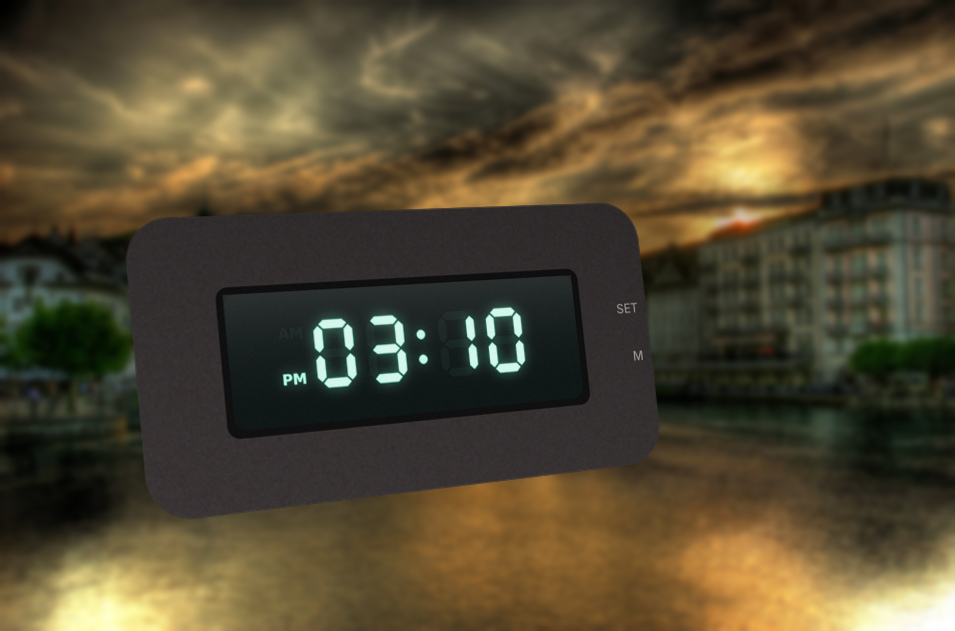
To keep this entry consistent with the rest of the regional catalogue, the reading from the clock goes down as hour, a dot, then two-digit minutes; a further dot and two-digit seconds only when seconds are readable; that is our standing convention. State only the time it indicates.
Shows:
3.10
